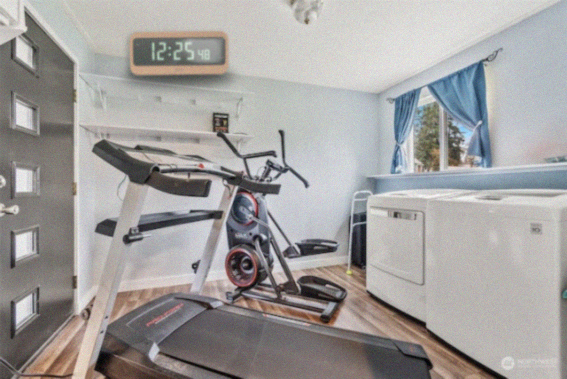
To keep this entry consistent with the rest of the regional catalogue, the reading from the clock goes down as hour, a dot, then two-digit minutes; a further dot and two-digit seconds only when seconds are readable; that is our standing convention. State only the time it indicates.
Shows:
12.25
